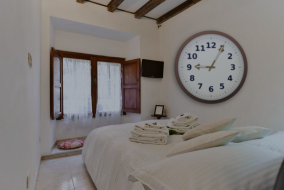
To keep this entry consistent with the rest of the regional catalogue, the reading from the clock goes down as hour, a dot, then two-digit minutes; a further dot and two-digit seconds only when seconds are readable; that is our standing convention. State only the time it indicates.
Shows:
9.05
